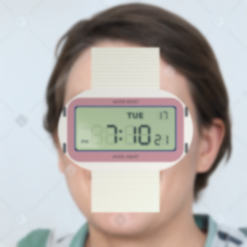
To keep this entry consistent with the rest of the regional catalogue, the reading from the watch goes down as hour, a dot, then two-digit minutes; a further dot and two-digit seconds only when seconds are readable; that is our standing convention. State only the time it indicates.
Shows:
7.10.21
